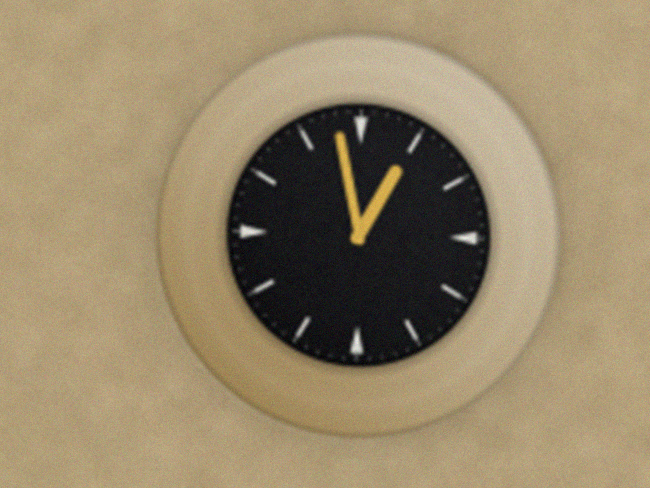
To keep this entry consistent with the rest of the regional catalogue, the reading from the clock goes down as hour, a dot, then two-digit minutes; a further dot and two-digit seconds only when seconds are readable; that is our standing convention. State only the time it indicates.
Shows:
12.58
